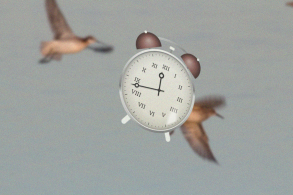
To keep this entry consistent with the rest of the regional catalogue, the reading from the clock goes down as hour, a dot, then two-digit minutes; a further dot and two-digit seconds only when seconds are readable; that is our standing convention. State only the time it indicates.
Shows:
11.43
